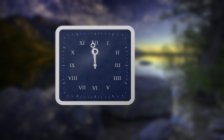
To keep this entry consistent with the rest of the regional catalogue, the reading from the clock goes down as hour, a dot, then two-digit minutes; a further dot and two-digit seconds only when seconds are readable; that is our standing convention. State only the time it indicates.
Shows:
11.59
